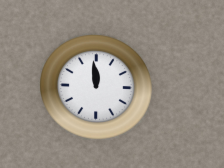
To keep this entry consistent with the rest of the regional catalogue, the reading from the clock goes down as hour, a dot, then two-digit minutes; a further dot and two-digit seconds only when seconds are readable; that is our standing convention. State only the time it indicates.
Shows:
11.59
